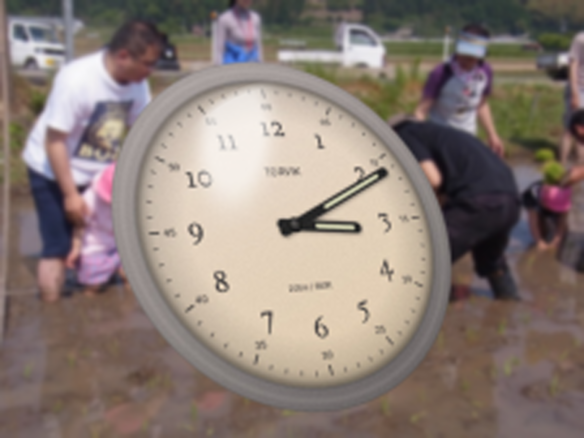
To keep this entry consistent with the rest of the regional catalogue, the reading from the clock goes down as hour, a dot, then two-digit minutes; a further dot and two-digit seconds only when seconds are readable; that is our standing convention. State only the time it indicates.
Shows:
3.11
